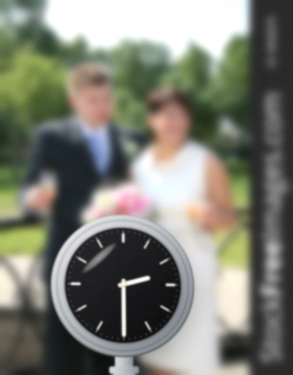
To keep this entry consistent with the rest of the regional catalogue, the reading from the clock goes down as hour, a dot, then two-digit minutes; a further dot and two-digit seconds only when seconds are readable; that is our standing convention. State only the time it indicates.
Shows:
2.30
